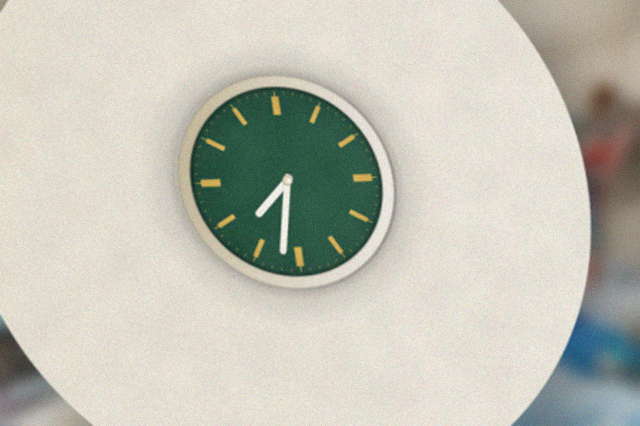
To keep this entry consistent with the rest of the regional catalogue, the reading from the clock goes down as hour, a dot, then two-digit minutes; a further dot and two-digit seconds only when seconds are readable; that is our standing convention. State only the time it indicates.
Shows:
7.32
